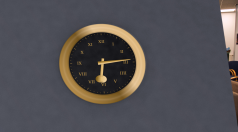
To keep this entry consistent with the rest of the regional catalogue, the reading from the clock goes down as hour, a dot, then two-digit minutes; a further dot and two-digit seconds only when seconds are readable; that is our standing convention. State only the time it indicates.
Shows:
6.14
